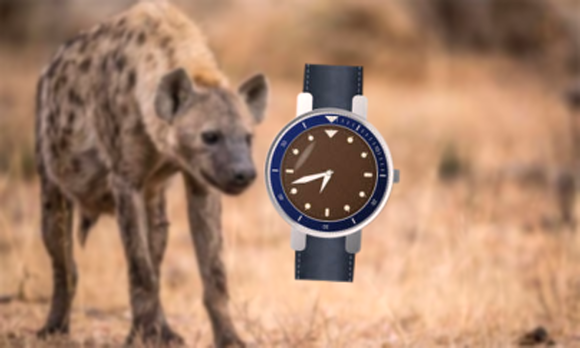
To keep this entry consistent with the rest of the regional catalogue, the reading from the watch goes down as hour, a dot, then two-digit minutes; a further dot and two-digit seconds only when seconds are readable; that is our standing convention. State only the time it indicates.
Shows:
6.42
